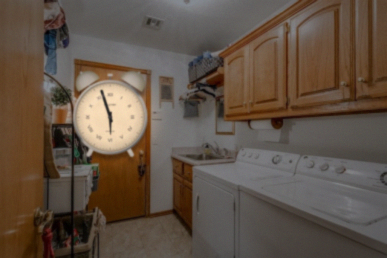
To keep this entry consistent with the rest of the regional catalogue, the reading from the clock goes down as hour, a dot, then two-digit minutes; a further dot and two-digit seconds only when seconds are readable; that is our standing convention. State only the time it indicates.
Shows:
5.57
